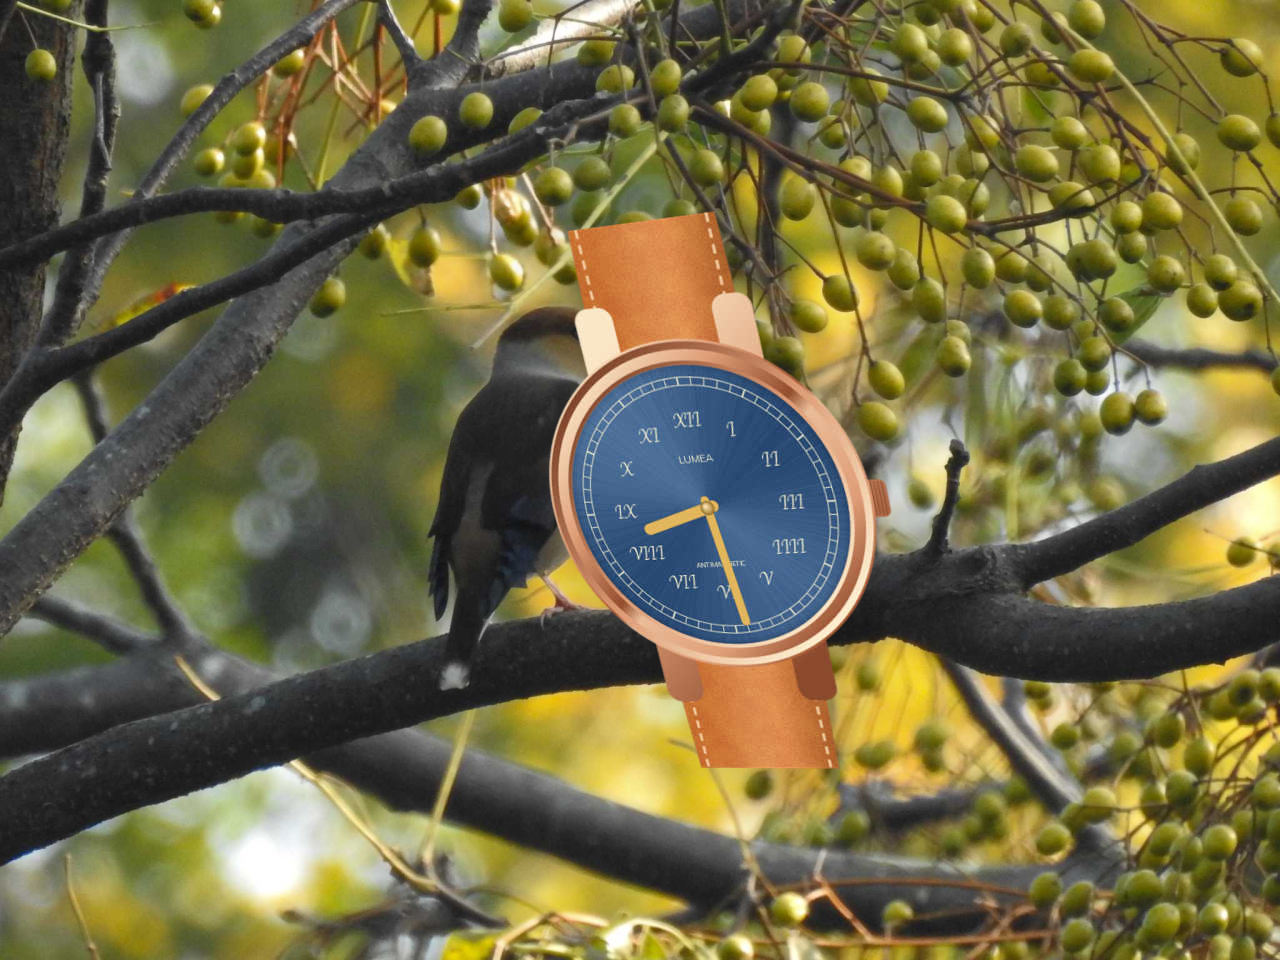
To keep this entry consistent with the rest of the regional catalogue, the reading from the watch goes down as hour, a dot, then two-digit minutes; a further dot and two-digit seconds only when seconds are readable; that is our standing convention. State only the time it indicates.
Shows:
8.29
